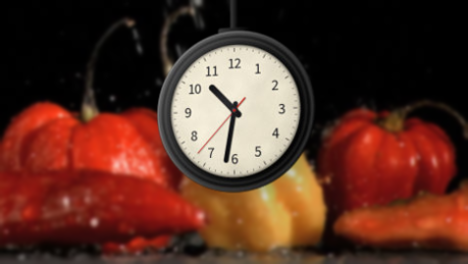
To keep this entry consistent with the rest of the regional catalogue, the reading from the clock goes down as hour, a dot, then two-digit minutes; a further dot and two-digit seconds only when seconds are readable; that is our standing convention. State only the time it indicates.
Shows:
10.31.37
